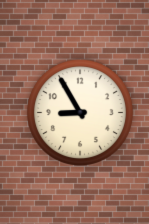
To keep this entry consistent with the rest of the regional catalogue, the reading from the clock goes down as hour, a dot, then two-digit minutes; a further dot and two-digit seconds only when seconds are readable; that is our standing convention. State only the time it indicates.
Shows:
8.55
